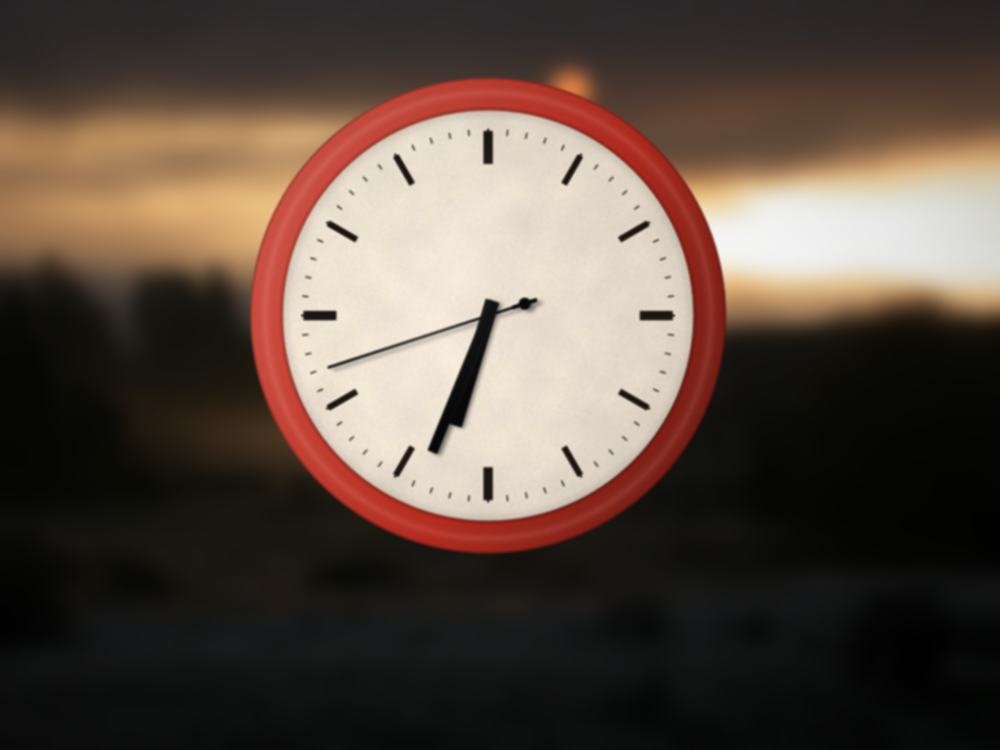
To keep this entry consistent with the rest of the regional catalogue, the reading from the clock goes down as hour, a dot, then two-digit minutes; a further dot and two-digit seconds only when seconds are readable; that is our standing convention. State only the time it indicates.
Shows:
6.33.42
